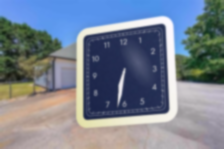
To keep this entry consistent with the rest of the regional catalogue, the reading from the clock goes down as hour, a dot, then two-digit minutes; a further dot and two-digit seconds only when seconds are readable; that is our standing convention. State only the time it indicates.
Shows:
6.32
